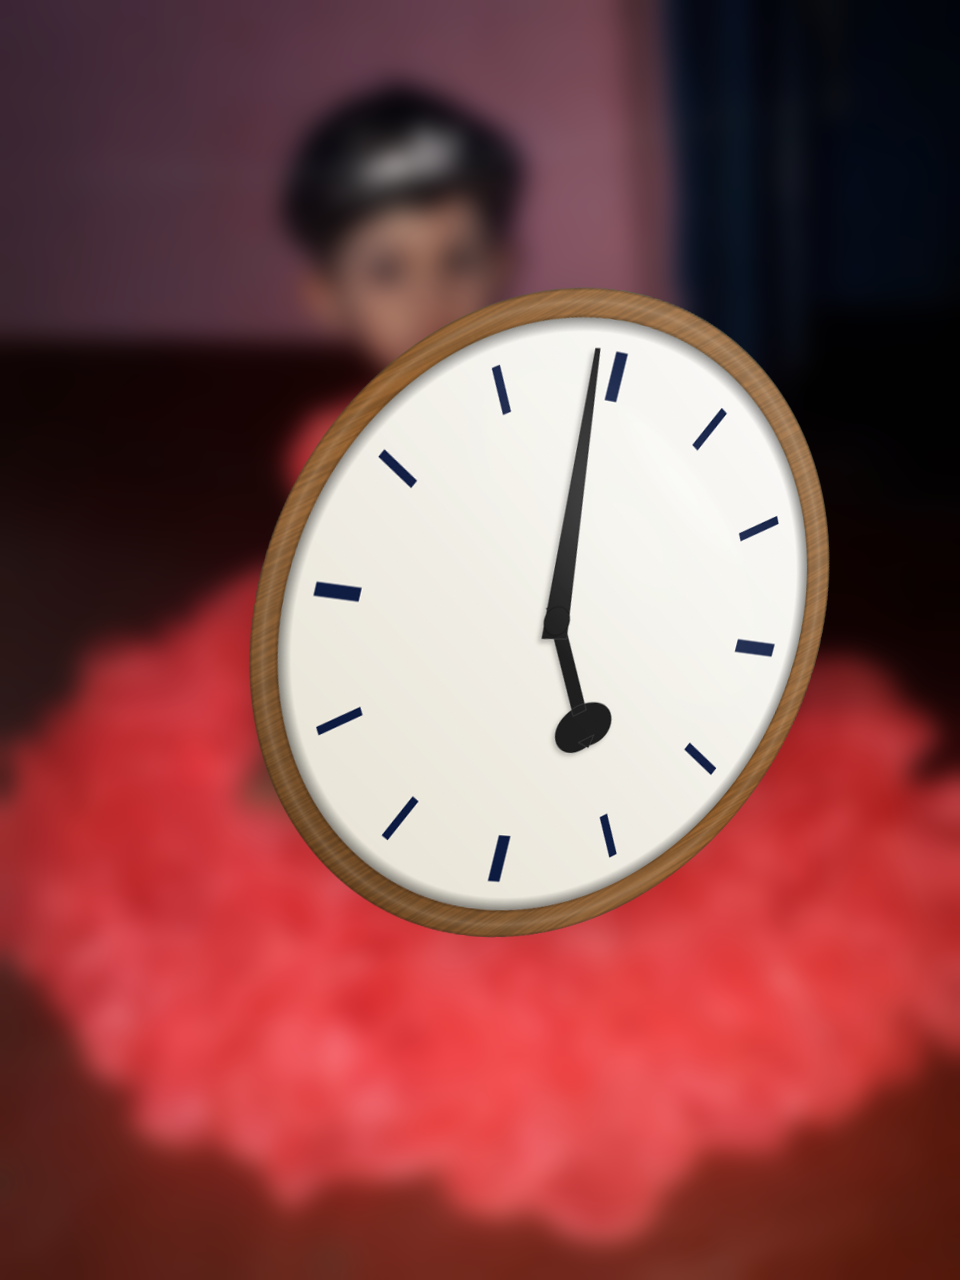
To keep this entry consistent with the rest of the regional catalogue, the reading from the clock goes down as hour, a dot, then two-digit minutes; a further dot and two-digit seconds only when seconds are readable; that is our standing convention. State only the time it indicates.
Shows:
4.59
